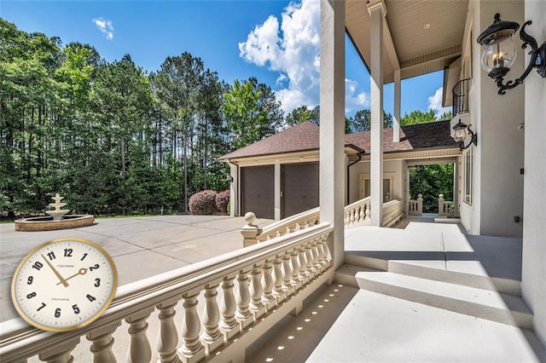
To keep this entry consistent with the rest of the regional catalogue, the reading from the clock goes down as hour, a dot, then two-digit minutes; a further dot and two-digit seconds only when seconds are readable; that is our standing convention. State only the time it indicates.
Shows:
1.53
